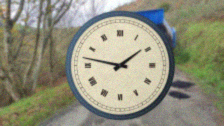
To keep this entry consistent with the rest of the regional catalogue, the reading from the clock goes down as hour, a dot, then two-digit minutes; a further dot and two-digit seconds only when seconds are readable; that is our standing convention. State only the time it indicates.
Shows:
1.47
